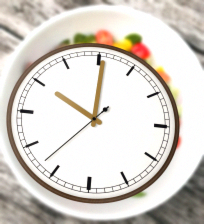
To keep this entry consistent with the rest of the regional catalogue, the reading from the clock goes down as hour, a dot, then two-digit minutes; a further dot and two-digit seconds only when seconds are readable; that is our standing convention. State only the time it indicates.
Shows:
10.00.37
